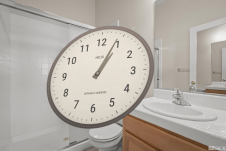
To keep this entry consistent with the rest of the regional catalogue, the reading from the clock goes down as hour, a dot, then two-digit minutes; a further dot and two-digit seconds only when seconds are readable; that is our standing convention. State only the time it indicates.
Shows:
1.04
